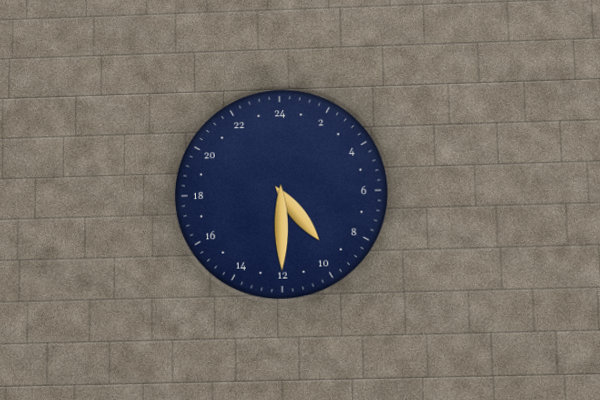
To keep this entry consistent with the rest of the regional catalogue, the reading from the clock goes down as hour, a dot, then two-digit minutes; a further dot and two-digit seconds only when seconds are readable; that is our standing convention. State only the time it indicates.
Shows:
9.30
